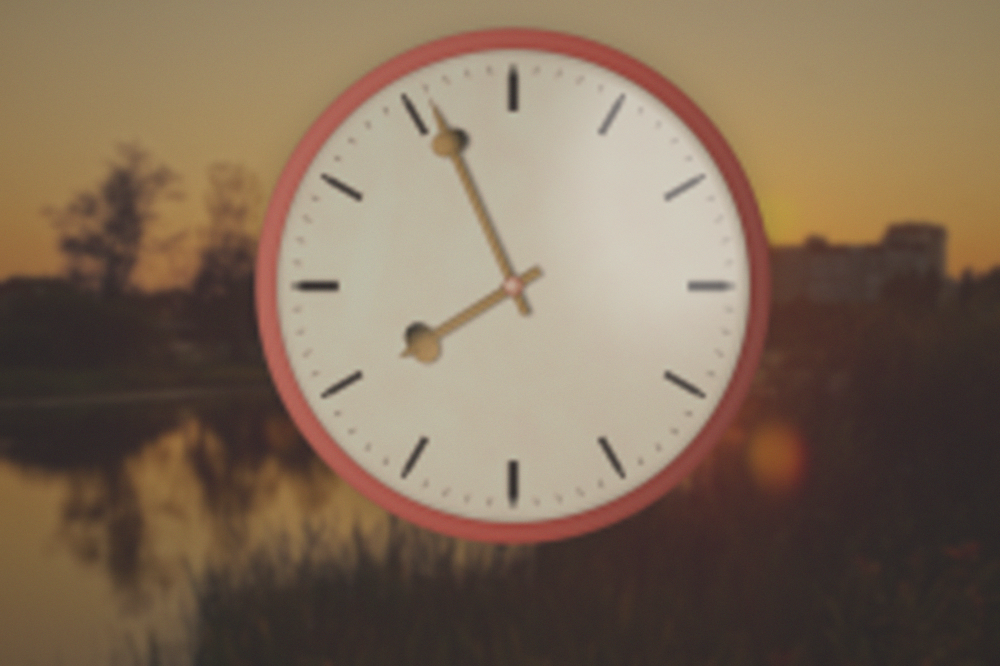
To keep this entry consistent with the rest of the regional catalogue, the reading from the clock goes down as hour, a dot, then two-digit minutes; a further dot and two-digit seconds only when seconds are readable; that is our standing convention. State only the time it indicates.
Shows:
7.56
